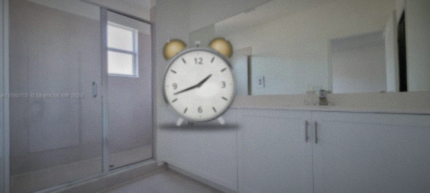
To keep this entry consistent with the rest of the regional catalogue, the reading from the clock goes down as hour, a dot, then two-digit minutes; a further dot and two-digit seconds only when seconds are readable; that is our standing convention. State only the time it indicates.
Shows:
1.42
